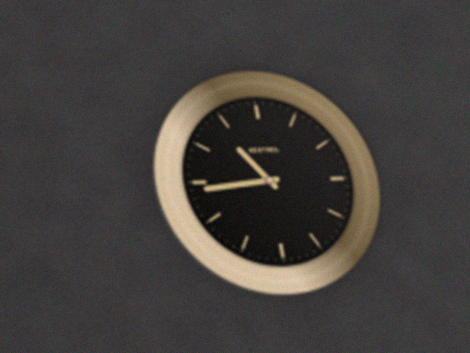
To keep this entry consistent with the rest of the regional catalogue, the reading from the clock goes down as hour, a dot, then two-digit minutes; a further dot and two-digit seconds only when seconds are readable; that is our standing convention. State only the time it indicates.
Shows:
10.44
